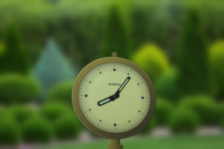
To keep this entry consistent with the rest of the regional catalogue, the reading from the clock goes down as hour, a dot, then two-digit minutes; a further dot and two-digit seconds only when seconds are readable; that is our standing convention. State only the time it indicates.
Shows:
8.06
